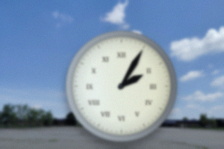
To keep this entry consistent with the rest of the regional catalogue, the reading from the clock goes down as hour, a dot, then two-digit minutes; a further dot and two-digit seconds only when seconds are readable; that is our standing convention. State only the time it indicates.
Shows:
2.05
